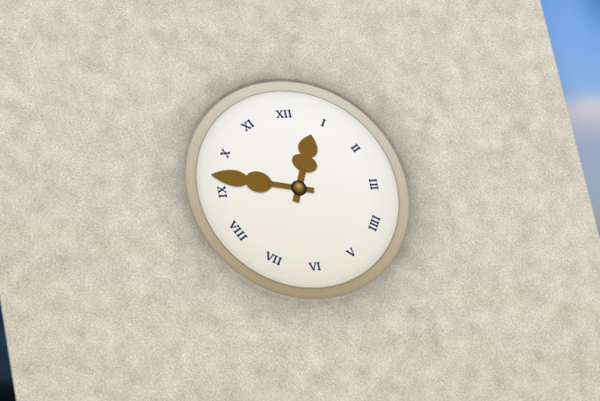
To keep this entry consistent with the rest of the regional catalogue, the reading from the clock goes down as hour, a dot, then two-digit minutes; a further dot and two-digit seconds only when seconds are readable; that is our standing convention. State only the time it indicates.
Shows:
12.47
